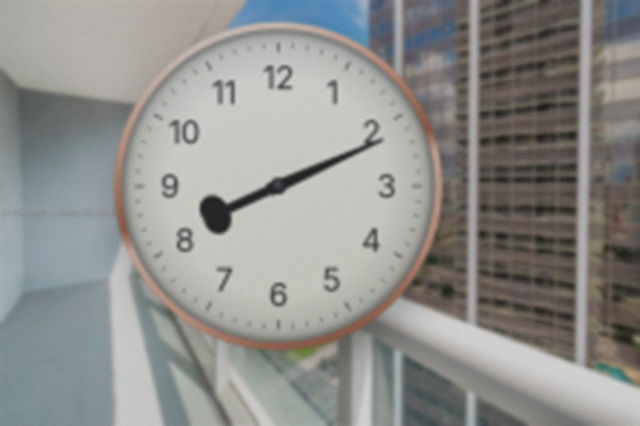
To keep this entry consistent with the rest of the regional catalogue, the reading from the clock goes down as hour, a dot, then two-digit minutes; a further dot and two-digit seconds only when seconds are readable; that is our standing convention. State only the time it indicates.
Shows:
8.11
